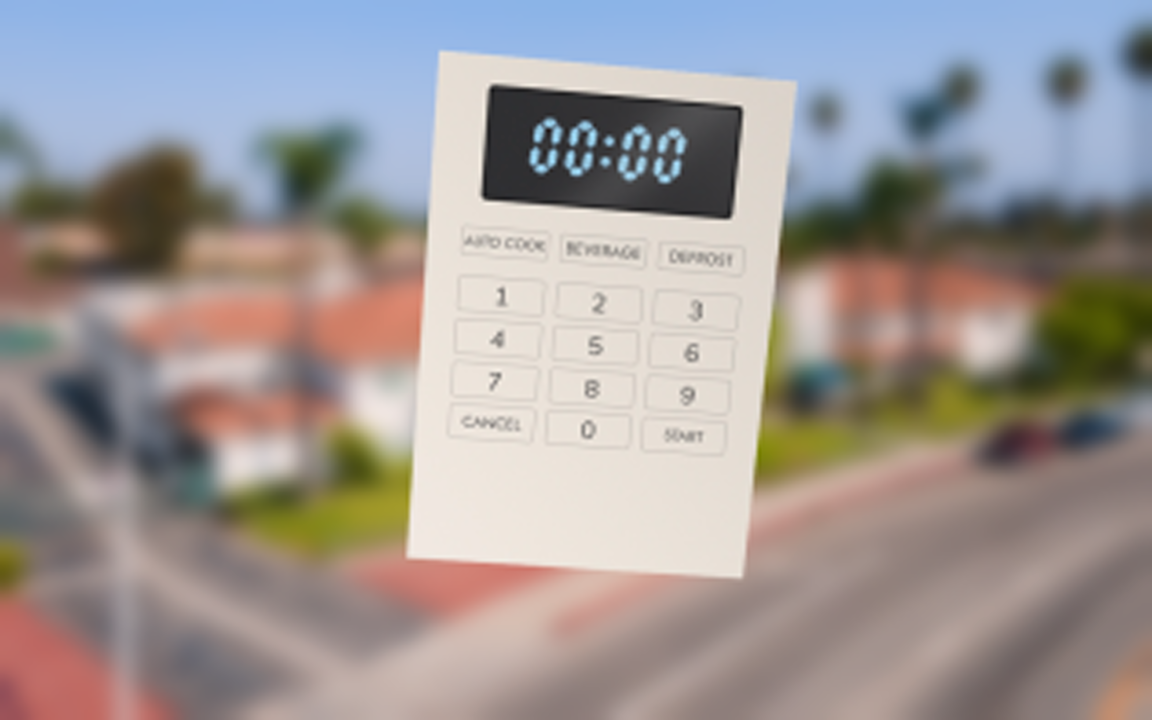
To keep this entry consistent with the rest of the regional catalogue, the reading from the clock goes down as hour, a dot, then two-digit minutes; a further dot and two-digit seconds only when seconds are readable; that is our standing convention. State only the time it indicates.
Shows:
0.00
